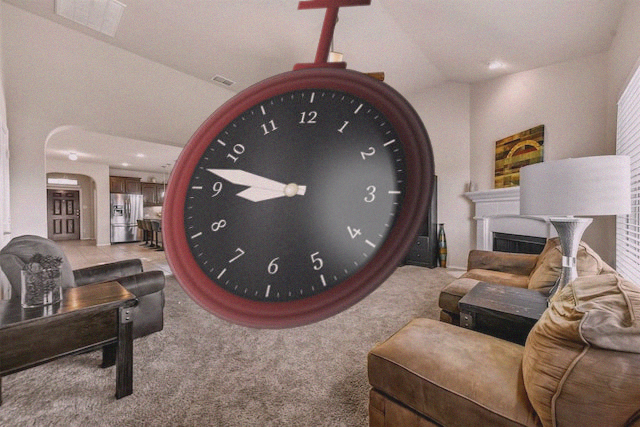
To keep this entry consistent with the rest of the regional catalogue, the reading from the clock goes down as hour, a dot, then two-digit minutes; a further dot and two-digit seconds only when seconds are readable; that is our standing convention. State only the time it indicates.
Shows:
8.47
